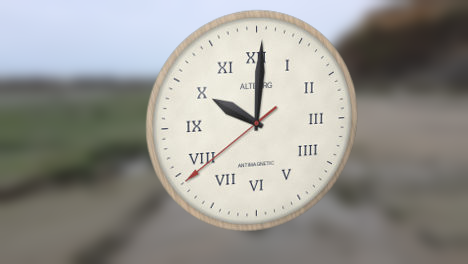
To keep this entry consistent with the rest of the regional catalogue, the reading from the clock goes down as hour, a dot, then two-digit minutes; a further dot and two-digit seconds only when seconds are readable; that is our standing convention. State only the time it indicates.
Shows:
10.00.39
